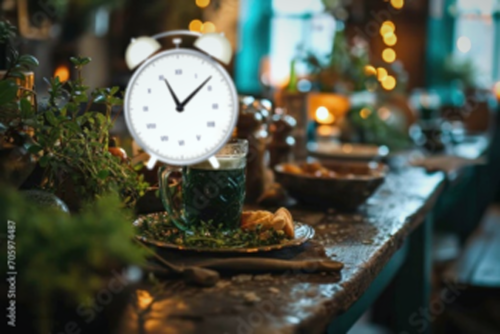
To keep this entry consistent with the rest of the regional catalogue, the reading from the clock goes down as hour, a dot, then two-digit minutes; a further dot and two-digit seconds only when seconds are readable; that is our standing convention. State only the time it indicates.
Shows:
11.08
